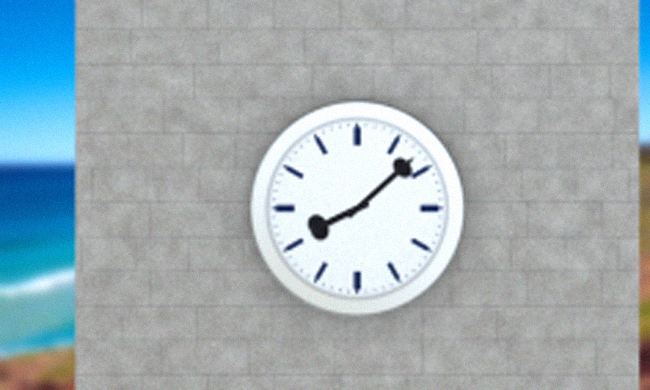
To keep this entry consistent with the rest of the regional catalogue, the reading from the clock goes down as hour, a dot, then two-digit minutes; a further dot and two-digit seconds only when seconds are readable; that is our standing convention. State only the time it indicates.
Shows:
8.08
